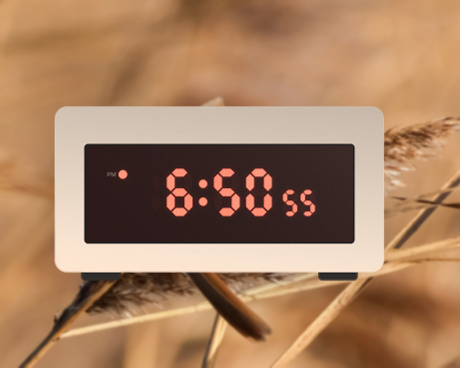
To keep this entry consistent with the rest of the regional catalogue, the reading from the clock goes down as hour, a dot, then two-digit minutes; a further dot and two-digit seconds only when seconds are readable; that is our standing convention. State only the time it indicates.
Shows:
6.50.55
